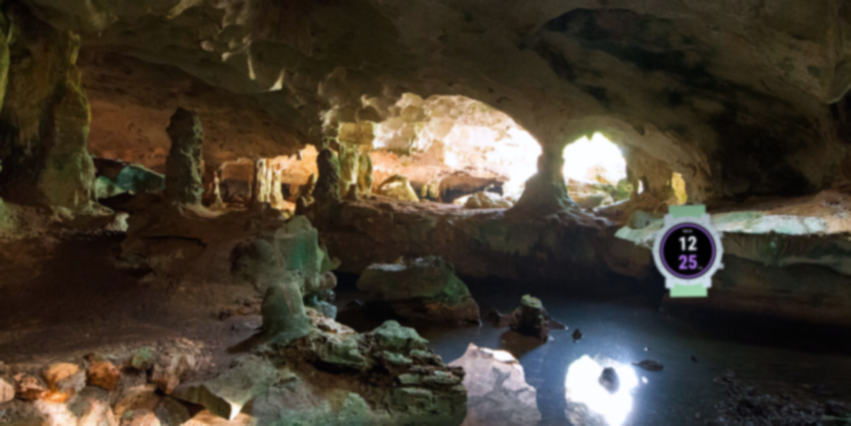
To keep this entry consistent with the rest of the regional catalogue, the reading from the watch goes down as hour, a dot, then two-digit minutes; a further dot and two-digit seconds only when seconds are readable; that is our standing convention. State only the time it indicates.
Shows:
12.25
